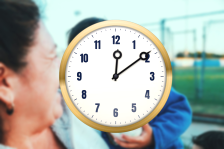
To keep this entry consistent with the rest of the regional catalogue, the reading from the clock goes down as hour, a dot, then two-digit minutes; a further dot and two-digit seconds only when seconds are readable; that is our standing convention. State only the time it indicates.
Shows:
12.09
